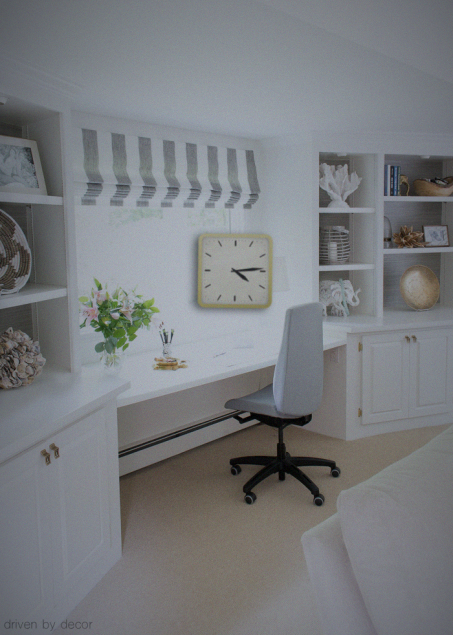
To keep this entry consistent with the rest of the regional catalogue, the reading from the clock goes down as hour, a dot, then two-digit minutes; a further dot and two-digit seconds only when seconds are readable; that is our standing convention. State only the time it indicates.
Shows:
4.14
